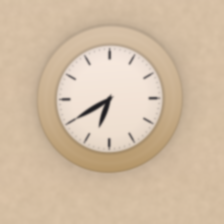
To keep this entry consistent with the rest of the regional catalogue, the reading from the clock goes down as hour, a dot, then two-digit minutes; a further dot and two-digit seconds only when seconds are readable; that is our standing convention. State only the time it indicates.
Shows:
6.40
